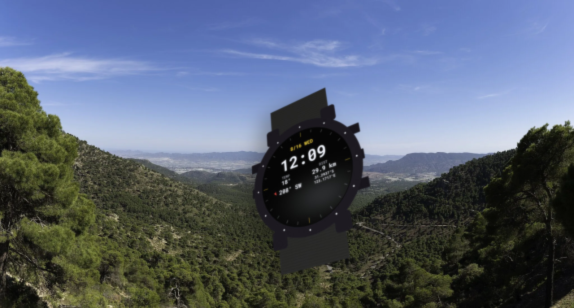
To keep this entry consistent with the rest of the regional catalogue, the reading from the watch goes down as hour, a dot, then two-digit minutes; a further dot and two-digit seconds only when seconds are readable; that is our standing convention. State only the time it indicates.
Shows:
12.09
